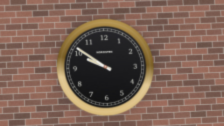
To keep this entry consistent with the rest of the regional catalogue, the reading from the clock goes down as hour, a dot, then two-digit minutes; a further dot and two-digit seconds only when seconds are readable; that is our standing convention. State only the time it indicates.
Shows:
9.51
